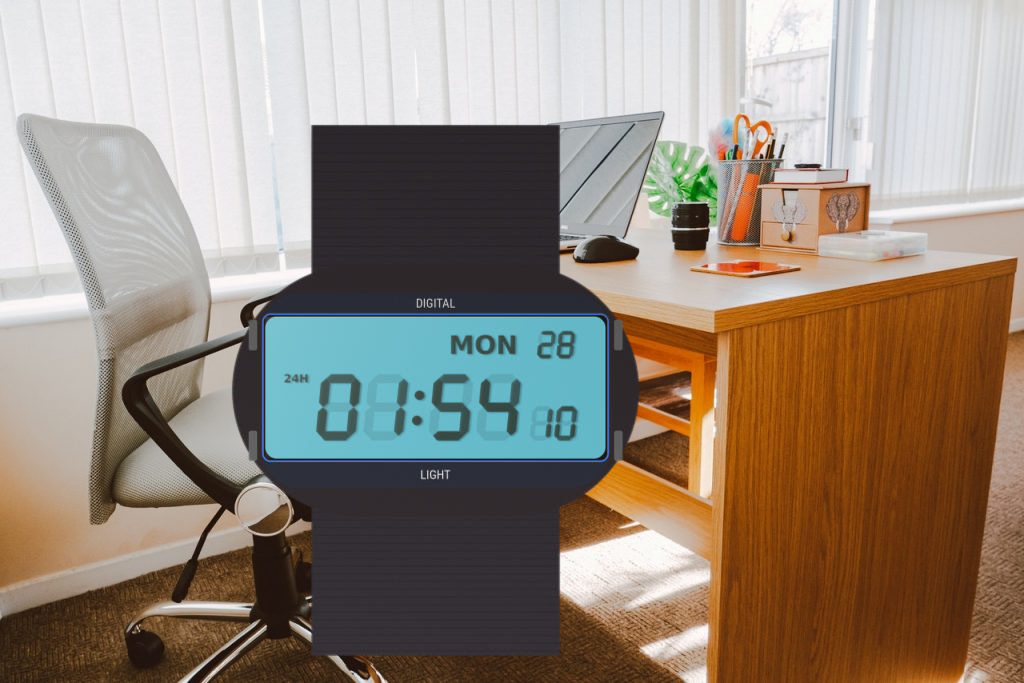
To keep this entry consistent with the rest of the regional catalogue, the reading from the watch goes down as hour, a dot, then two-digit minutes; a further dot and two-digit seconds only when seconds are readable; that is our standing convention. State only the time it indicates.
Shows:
1.54.10
